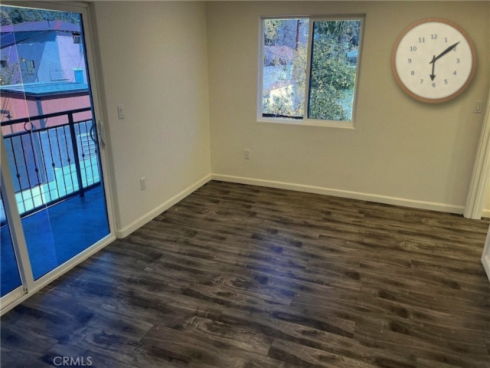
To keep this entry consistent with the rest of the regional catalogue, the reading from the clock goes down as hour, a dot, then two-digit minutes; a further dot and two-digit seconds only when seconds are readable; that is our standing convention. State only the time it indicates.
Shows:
6.09
